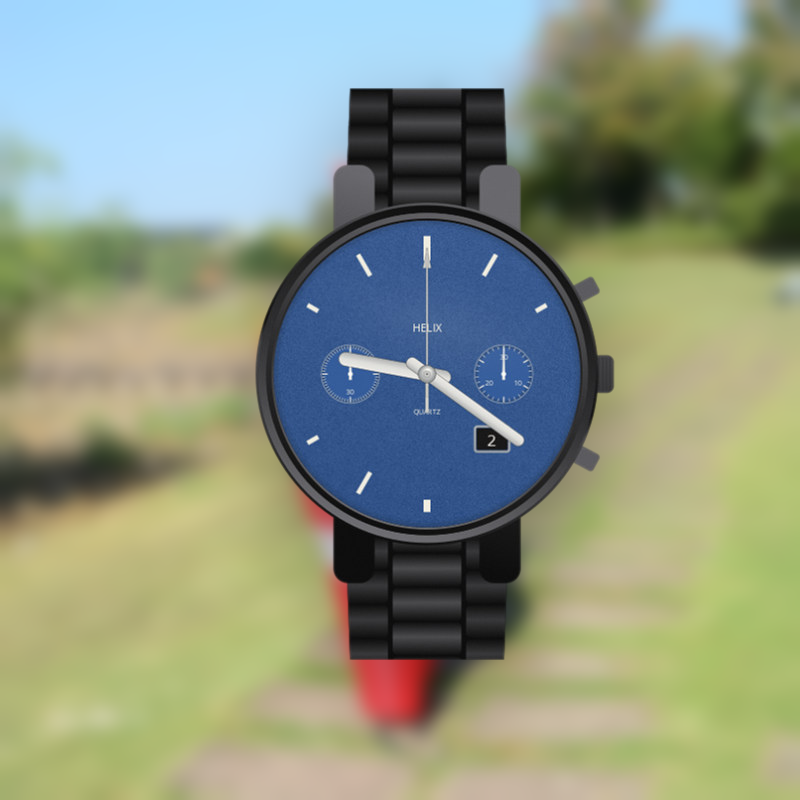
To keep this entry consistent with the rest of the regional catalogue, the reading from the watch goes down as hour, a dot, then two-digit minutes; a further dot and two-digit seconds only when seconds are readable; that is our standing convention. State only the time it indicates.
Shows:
9.21
